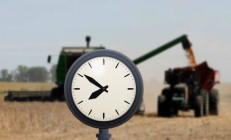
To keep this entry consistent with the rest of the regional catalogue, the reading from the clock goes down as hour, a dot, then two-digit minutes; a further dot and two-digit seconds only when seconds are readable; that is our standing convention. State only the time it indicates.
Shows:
7.51
